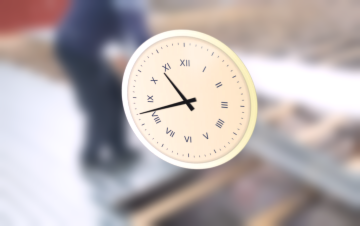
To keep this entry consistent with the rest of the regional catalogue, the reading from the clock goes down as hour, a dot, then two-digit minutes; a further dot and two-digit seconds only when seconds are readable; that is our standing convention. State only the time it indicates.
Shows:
10.42
